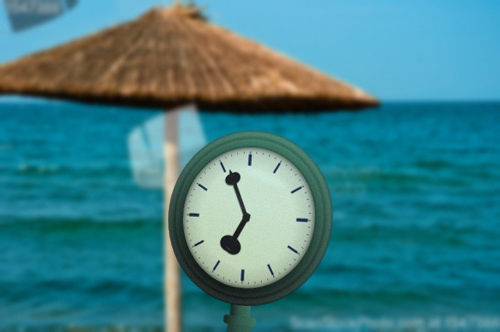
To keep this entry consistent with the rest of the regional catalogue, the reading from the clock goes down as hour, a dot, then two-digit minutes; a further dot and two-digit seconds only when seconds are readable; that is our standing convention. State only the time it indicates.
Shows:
6.56
